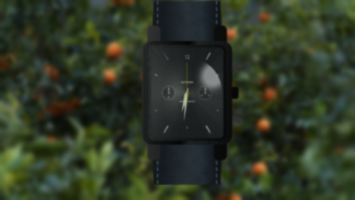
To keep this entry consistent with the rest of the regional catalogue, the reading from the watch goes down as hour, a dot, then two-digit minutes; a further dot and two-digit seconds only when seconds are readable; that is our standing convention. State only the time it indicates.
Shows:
6.31
